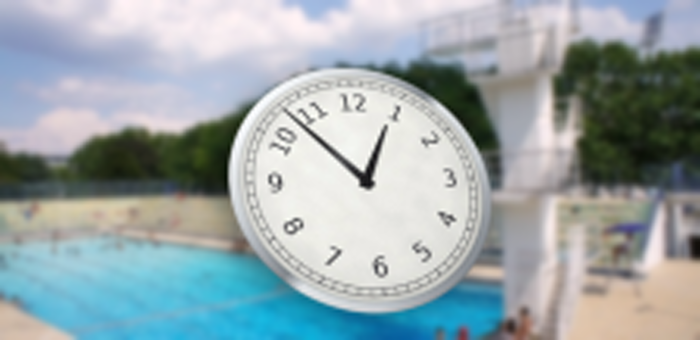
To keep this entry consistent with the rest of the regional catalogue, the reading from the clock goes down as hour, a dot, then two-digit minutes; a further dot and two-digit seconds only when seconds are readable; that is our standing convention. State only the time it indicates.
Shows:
12.53
